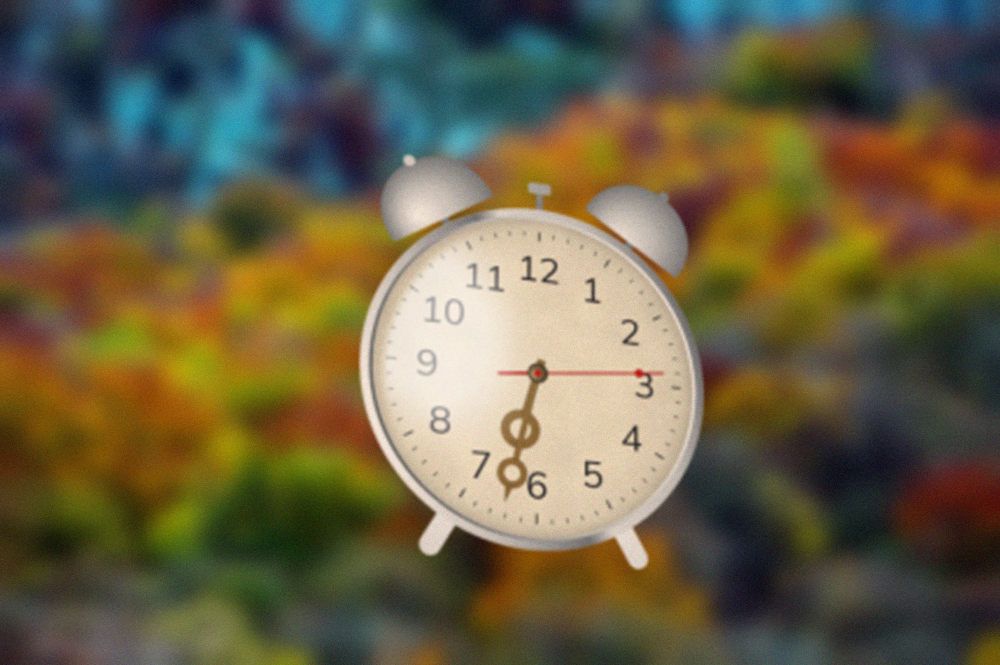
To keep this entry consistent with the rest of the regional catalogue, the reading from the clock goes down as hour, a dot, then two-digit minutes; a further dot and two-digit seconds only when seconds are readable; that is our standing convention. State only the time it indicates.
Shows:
6.32.14
